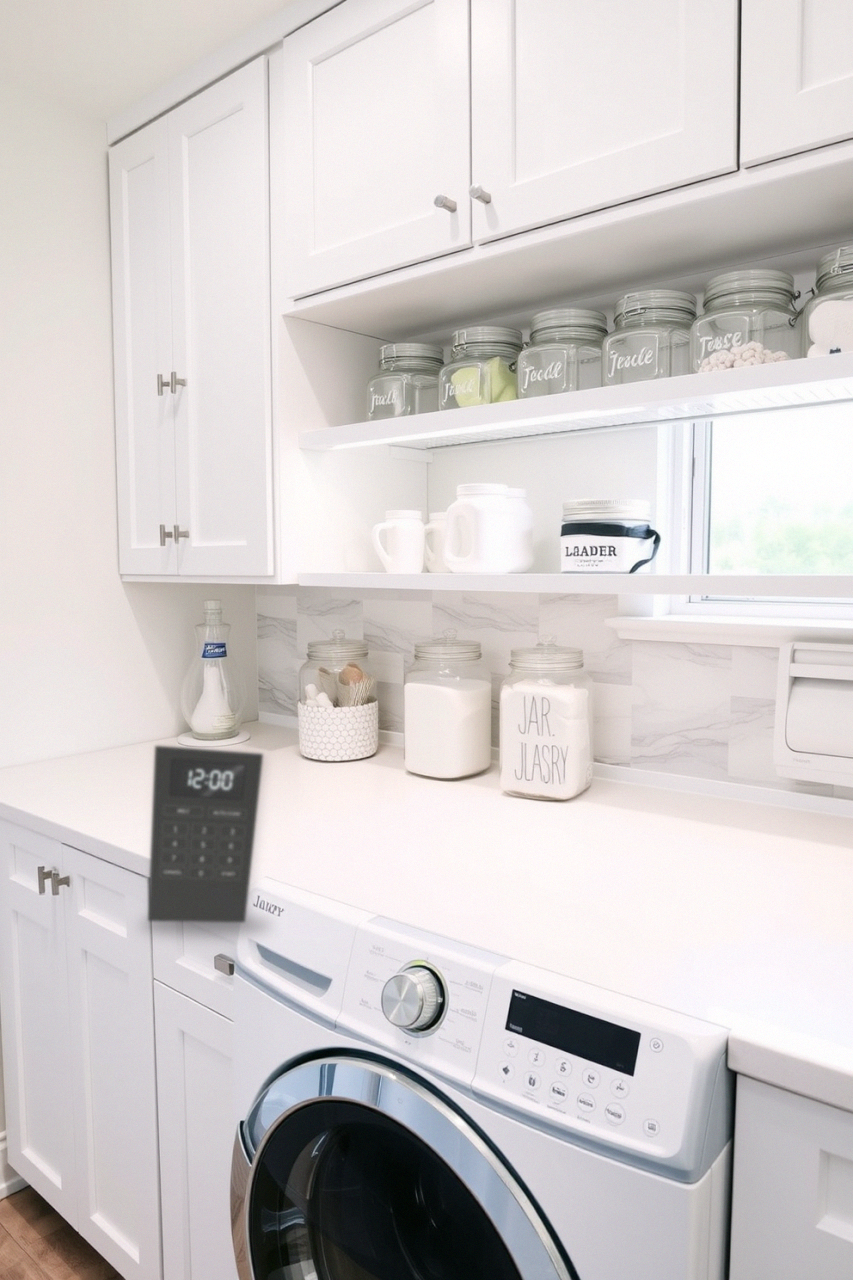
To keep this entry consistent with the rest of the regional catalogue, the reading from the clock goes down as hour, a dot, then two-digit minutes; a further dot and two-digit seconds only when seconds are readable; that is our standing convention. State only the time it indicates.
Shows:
12.00
